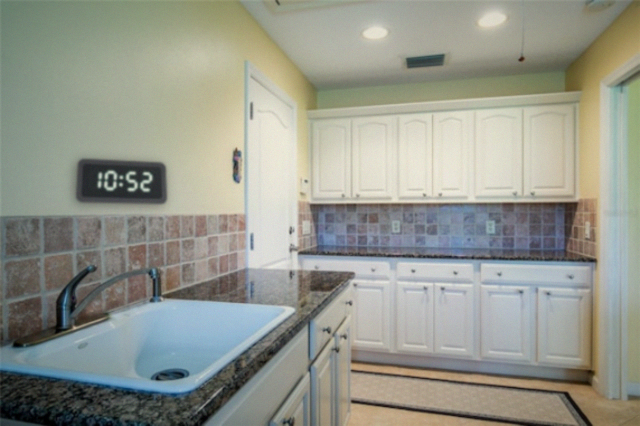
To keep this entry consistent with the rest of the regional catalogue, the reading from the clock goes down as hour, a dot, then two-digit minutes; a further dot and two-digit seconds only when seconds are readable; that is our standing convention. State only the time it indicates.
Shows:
10.52
